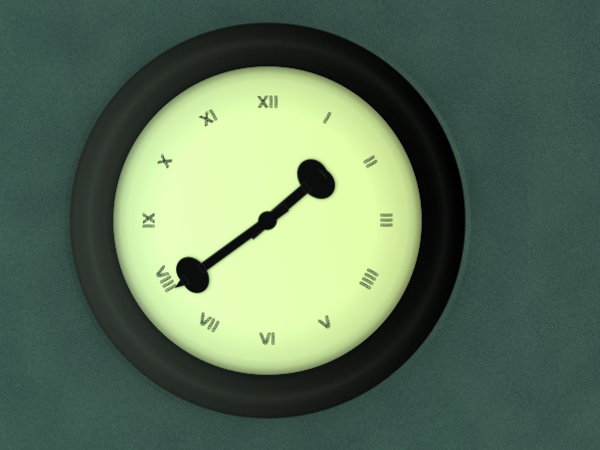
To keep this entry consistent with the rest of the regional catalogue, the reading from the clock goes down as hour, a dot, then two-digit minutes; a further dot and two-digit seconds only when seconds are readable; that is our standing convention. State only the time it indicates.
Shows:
1.39
